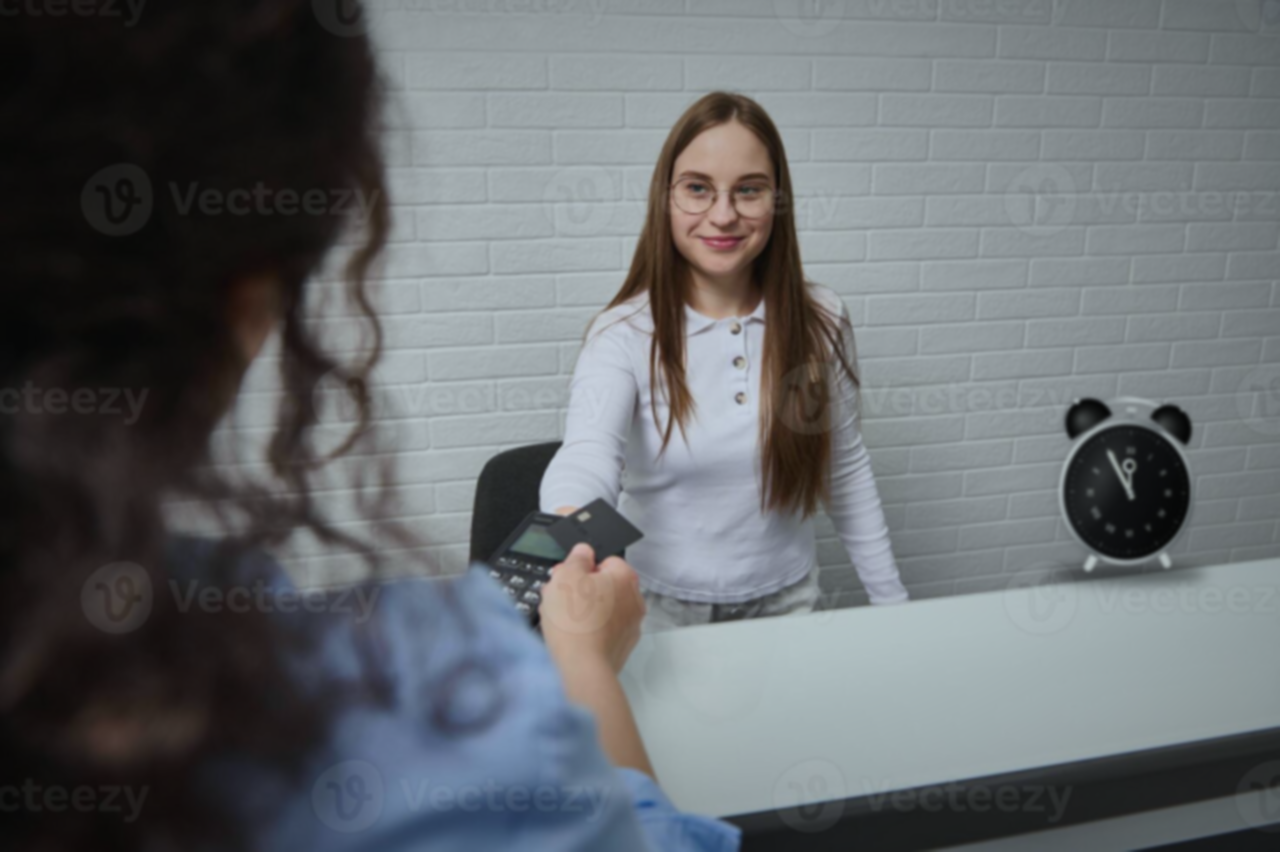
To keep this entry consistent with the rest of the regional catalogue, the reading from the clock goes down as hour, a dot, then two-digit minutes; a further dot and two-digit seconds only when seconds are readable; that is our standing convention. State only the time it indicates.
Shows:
11.55
